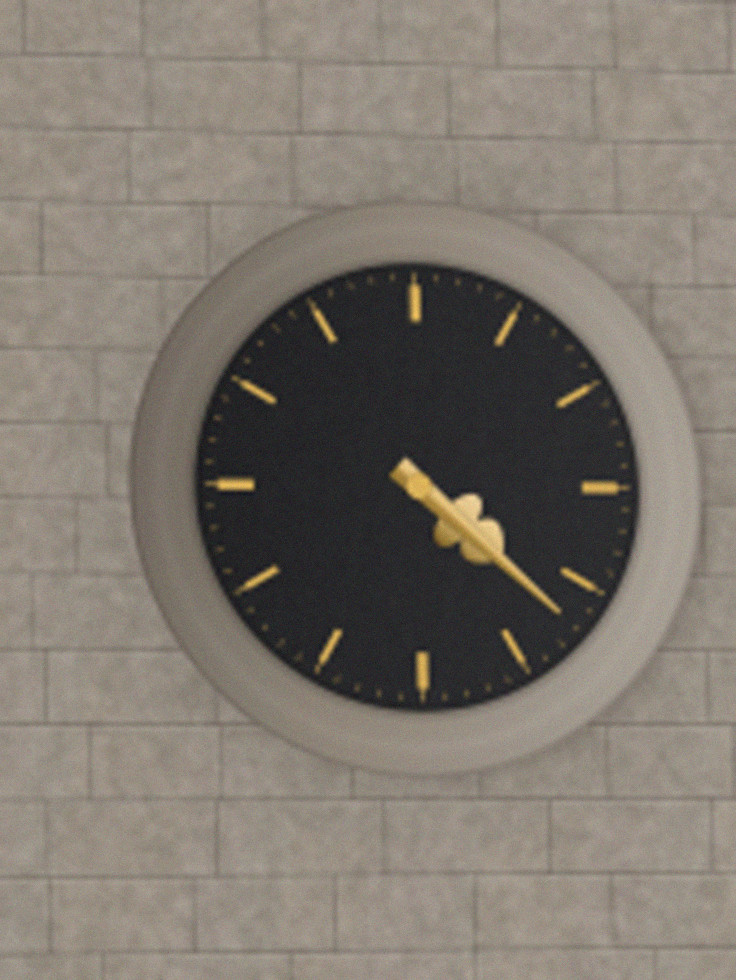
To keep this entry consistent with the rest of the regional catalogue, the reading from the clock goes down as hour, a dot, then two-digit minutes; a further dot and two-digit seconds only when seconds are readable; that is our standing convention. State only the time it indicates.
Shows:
4.22
